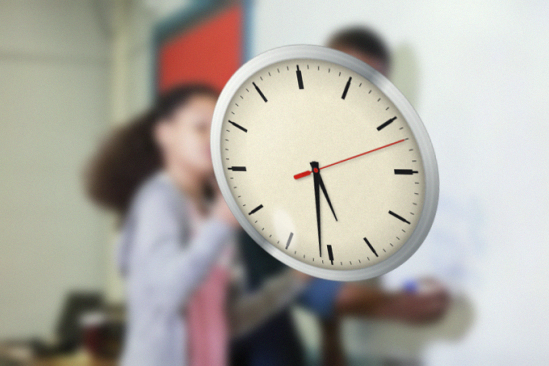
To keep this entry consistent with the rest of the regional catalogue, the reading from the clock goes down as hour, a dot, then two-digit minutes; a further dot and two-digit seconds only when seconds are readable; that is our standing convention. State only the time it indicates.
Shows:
5.31.12
